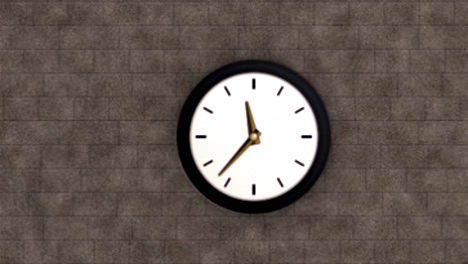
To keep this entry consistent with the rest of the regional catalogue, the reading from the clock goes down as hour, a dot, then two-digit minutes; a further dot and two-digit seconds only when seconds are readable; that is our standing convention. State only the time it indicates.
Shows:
11.37
